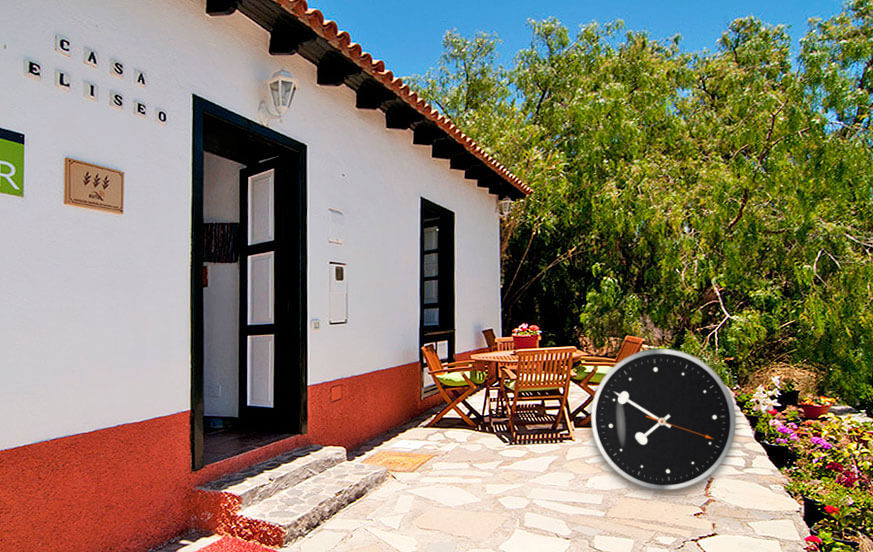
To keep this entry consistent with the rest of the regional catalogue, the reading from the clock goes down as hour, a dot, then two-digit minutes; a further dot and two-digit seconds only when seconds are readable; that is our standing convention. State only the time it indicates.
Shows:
7.51.19
